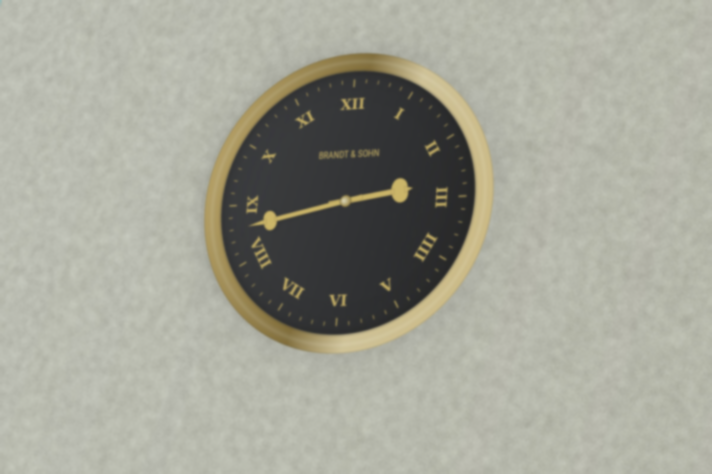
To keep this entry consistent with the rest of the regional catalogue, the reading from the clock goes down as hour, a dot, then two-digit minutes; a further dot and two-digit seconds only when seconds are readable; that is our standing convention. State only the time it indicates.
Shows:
2.43
